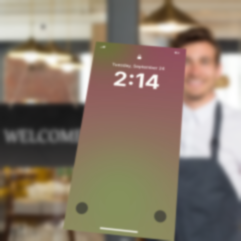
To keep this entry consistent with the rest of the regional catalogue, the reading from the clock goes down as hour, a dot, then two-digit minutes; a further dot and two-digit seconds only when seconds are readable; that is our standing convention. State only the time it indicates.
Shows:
2.14
